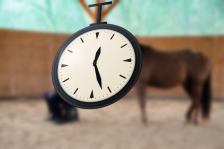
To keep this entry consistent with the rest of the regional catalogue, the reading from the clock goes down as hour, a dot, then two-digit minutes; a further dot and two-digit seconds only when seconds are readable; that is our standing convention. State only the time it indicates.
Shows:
12.27
